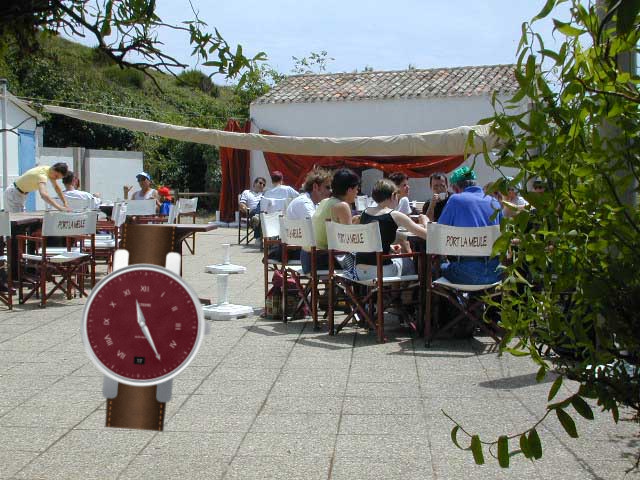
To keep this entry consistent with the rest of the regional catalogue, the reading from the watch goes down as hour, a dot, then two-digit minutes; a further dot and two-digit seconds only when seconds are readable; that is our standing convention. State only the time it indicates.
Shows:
11.25
